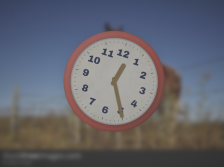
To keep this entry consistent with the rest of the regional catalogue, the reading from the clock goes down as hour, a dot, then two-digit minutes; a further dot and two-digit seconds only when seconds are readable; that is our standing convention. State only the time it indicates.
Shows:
12.25
